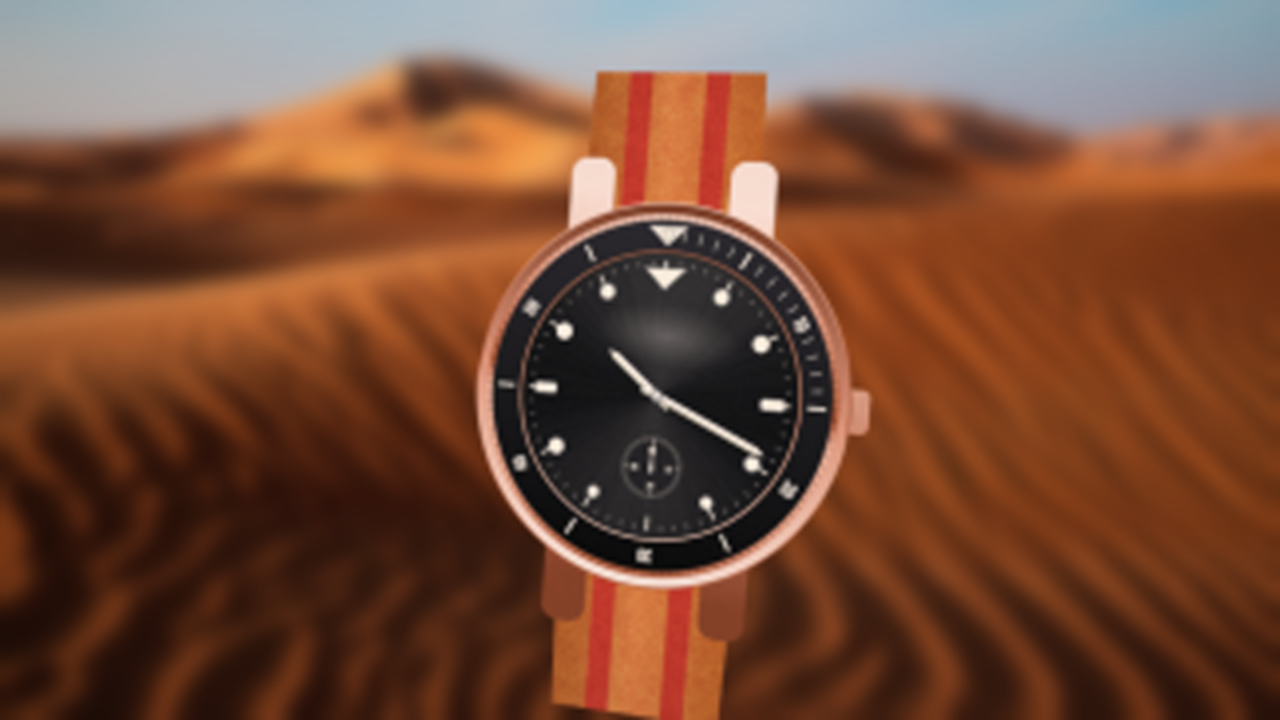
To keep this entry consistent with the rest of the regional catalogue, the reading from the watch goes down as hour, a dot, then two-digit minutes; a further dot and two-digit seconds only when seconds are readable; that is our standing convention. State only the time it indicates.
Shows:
10.19
